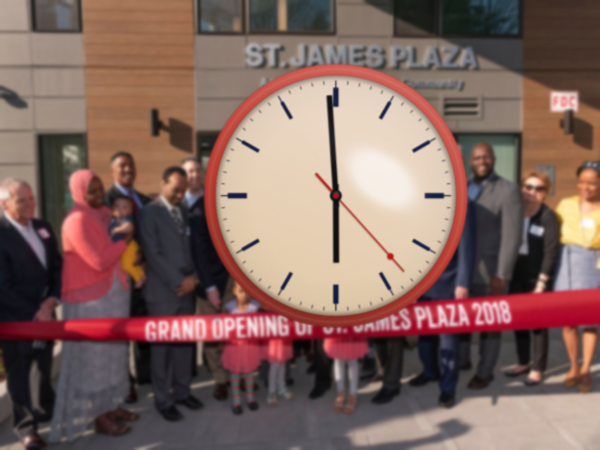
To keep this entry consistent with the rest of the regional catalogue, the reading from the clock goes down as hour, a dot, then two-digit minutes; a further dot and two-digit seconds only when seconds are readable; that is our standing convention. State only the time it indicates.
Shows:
5.59.23
